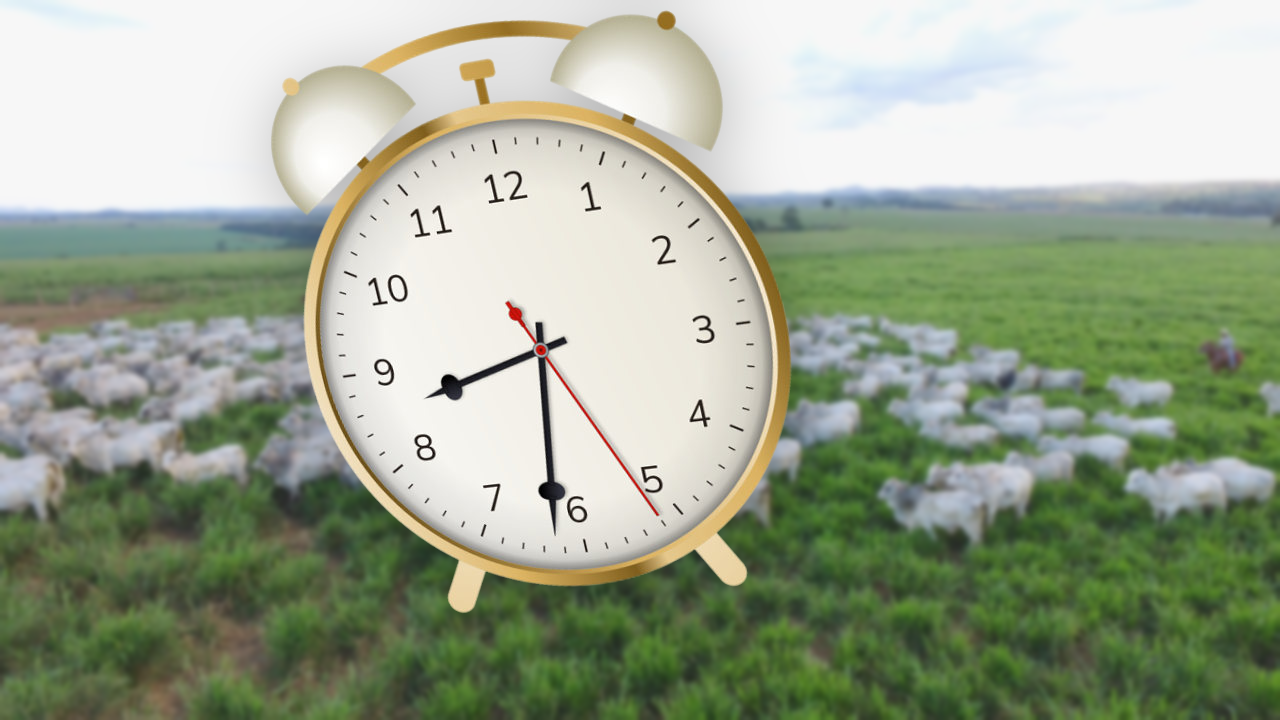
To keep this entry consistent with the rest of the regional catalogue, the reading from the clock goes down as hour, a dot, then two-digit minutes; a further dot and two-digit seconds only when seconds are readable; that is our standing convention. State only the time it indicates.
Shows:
8.31.26
